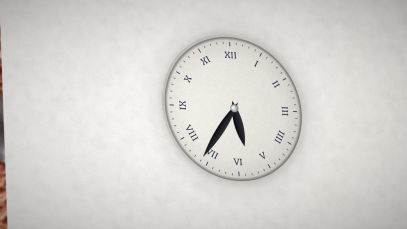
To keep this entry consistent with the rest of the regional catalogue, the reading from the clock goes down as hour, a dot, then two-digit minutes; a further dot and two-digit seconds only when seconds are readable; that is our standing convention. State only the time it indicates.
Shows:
5.36
